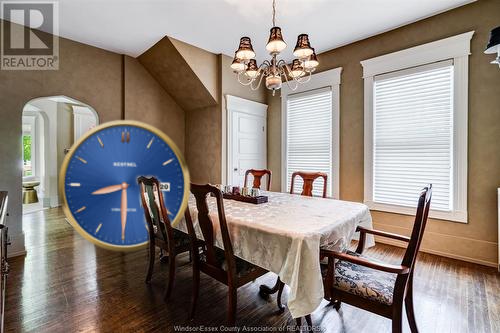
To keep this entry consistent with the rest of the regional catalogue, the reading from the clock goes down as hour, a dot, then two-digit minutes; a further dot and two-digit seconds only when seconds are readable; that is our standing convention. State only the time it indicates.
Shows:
8.30
